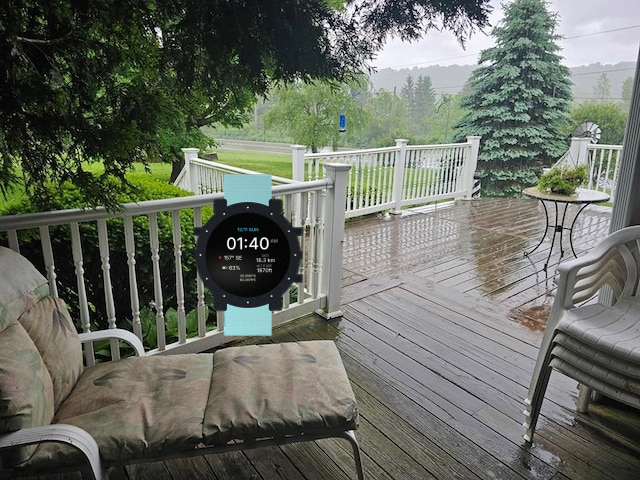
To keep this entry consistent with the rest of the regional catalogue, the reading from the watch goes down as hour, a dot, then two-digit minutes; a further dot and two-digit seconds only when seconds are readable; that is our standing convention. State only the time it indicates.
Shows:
1.40
